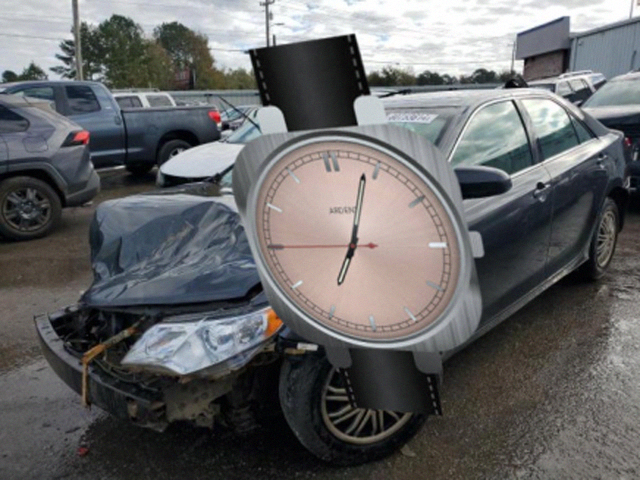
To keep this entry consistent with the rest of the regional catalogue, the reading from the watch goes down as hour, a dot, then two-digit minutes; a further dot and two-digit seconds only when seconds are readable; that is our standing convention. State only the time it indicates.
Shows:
7.03.45
